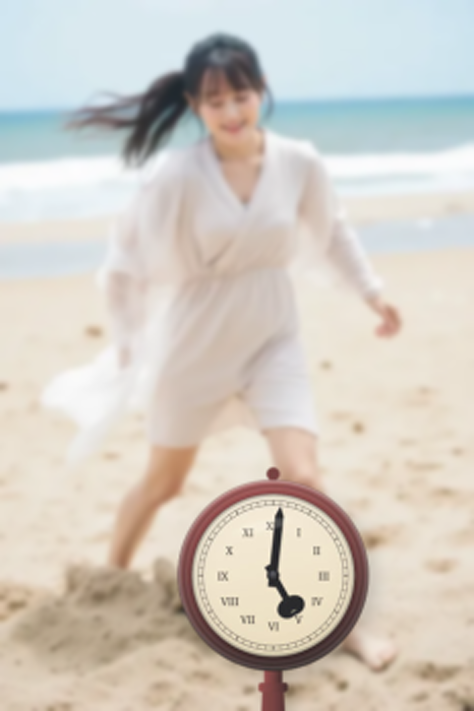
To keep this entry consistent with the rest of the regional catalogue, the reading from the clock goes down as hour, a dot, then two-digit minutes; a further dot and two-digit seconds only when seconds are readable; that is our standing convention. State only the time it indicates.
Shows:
5.01
